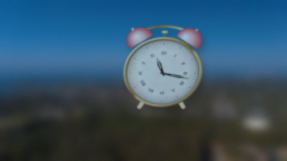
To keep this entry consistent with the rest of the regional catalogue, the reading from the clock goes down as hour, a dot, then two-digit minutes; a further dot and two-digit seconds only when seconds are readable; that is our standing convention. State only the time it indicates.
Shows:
11.17
